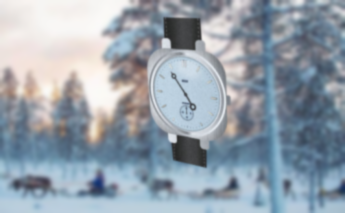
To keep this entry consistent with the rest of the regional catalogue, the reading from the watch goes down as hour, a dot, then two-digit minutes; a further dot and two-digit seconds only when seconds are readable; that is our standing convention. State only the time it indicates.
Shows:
4.54
